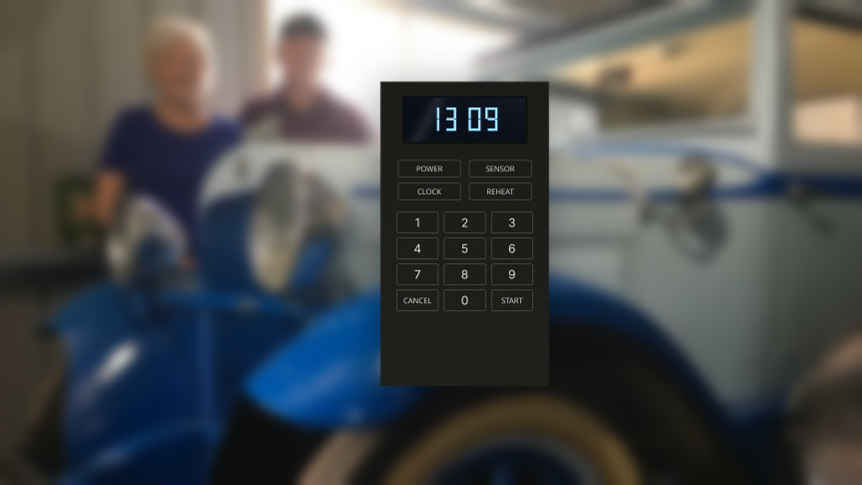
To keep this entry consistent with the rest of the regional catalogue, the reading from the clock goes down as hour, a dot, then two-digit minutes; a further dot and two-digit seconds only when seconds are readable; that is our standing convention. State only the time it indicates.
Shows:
13.09
